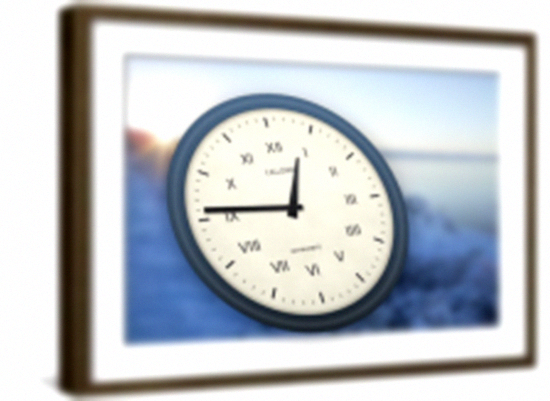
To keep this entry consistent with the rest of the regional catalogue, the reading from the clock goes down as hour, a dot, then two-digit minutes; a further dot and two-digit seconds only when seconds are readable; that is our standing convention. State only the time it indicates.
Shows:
12.46
